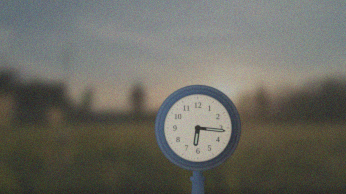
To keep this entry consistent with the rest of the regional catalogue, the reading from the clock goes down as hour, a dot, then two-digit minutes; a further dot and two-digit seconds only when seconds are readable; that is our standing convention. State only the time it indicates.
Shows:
6.16
